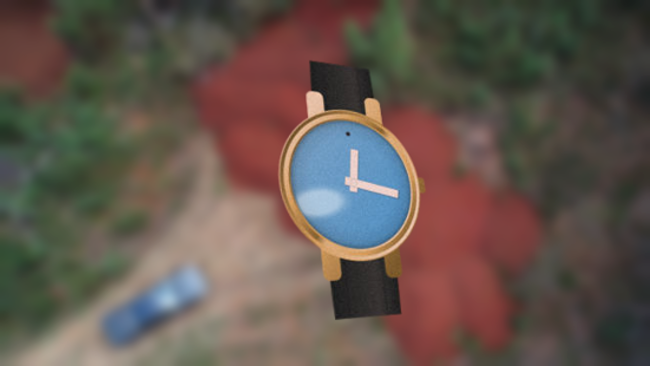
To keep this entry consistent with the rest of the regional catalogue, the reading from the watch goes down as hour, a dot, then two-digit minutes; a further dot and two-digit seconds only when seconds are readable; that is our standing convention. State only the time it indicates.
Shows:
12.17
